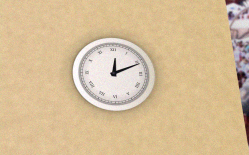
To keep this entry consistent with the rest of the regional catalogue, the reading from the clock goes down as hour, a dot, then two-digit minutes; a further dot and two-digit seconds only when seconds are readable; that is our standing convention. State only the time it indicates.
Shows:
12.11
